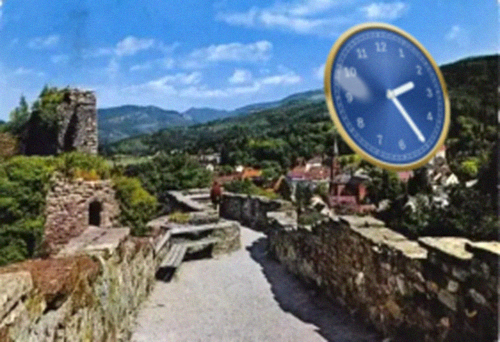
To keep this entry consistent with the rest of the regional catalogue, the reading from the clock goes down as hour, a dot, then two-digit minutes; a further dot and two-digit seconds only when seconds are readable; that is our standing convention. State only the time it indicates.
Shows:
2.25
